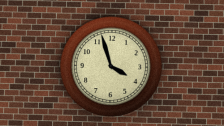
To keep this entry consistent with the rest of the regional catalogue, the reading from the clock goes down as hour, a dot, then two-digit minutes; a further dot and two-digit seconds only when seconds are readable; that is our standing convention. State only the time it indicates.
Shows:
3.57
